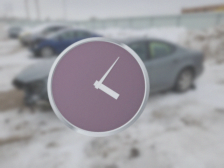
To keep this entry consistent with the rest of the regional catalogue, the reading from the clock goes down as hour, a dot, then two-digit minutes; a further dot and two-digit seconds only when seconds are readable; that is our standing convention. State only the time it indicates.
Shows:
4.06
